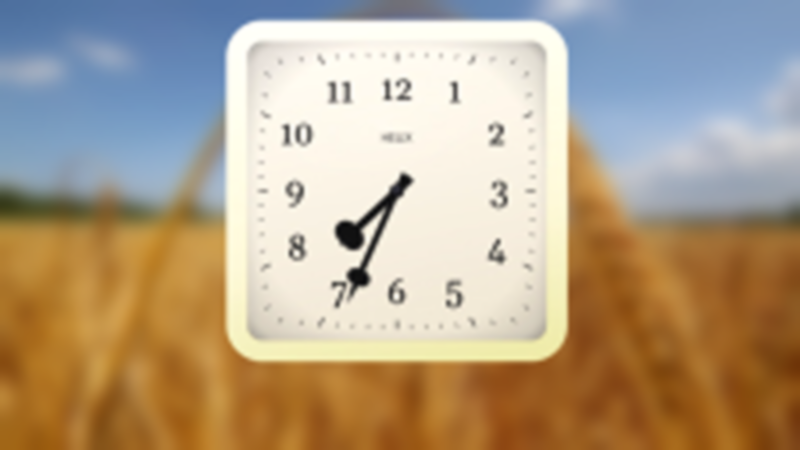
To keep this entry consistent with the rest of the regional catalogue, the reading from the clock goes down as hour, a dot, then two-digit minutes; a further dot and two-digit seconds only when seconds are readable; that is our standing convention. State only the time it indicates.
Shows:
7.34
